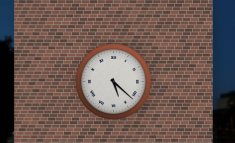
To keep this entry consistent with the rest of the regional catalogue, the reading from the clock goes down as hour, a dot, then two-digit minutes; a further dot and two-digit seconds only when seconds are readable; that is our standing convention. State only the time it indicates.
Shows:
5.22
